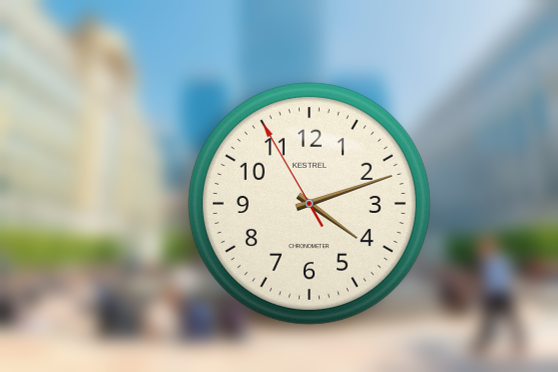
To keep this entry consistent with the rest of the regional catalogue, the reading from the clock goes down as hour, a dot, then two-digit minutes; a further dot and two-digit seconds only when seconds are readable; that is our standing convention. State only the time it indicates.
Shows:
4.11.55
